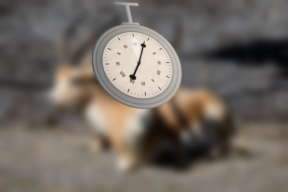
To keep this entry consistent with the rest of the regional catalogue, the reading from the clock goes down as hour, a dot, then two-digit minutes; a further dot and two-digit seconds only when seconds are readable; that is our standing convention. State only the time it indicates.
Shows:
7.04
